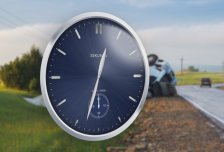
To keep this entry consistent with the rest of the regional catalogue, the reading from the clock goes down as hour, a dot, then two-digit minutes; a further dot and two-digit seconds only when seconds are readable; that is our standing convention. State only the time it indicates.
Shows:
12.33
